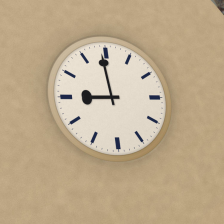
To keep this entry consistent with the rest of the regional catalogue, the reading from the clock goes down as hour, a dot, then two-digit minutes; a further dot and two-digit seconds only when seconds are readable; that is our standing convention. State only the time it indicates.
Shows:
8.59
